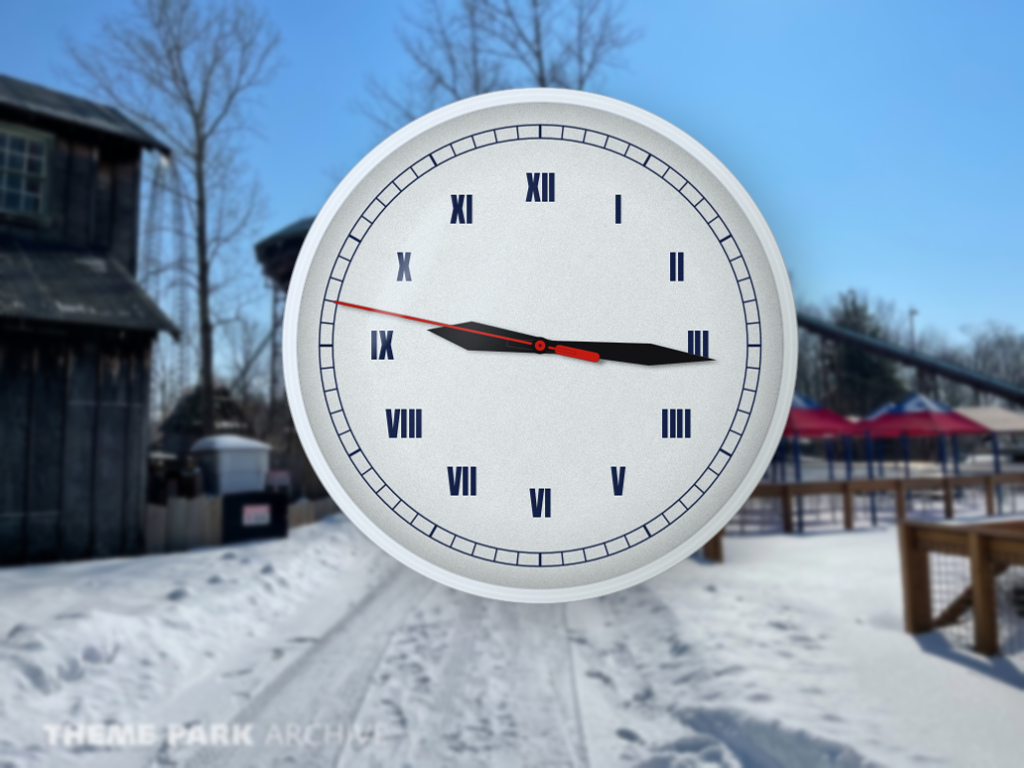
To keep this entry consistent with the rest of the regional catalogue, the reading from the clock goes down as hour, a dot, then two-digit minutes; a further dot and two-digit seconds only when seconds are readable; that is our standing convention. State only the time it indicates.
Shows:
9.15.47
